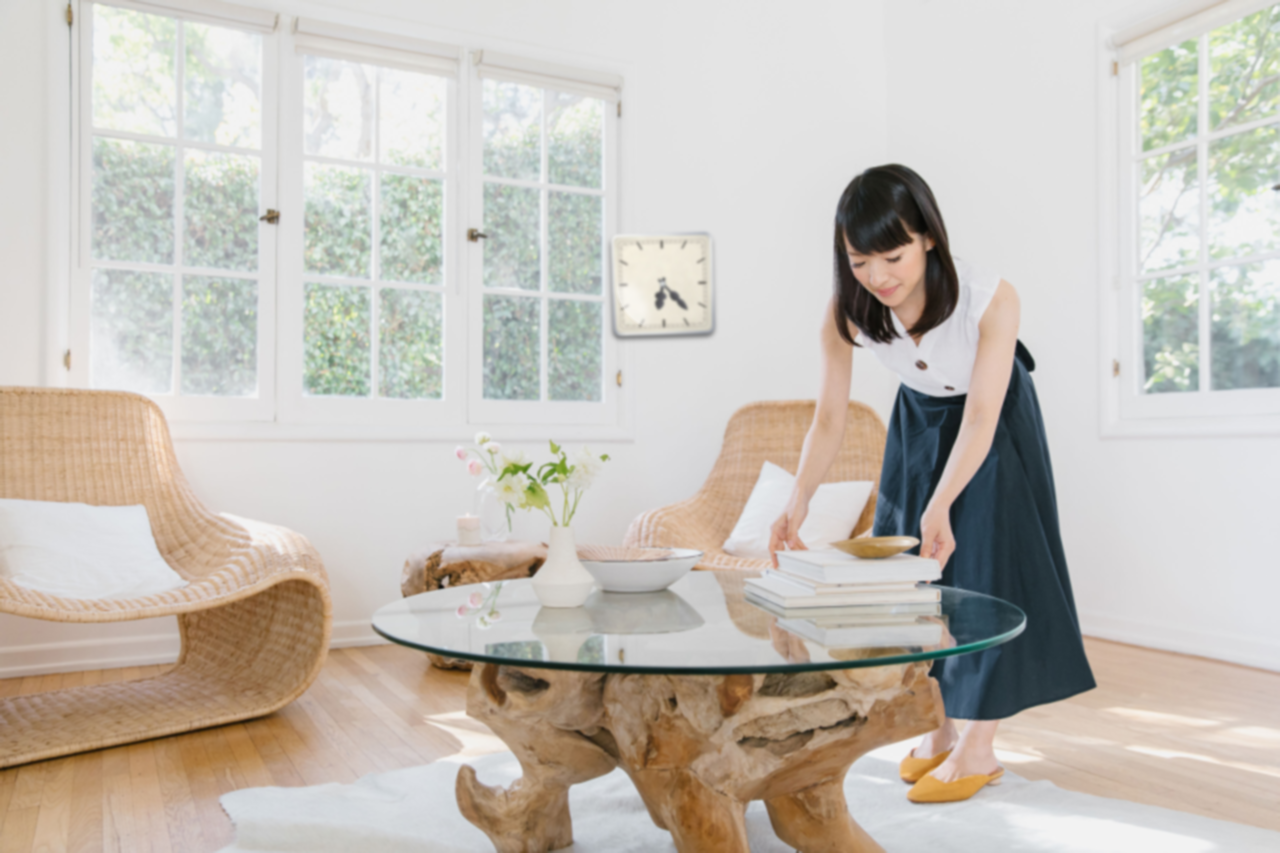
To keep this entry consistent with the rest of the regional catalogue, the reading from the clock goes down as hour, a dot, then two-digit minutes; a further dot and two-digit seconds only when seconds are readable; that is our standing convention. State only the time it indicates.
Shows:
6.23
